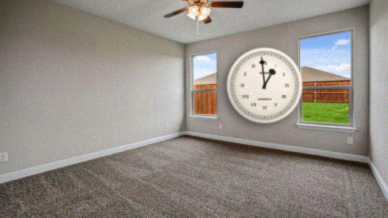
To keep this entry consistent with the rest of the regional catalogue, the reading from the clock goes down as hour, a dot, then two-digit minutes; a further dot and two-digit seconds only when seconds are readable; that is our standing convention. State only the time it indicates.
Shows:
12.59
